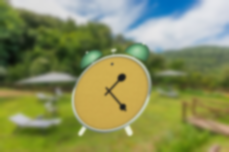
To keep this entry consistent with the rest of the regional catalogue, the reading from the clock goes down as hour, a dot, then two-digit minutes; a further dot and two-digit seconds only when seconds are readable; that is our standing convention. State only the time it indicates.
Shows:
1.23
